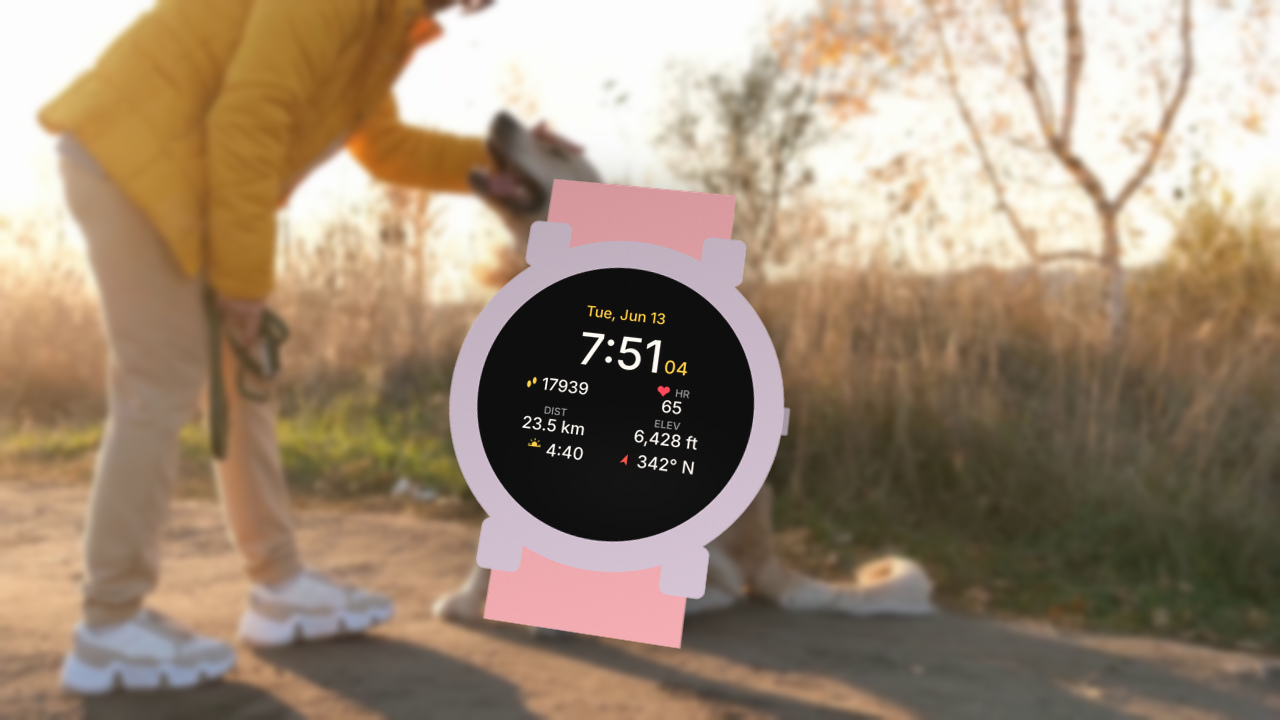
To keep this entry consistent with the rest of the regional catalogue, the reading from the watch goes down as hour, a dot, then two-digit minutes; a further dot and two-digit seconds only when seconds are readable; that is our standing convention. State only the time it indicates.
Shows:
7.51.04
